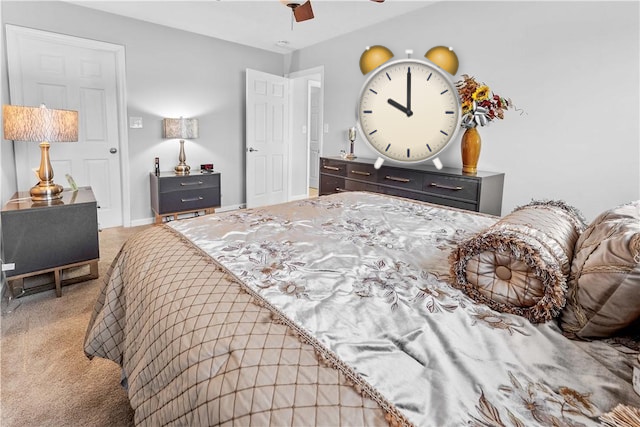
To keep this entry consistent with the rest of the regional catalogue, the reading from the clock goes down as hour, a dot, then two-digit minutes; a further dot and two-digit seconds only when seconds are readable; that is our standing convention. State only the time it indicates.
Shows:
10.00
